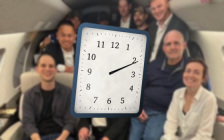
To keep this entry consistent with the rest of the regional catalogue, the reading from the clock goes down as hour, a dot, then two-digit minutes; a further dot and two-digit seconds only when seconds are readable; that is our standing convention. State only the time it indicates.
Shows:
2.11
